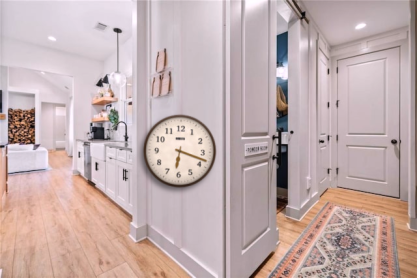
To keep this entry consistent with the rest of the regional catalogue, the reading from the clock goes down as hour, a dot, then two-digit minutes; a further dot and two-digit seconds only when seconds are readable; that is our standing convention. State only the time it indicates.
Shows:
6.18
